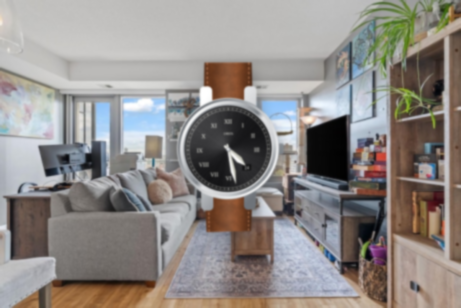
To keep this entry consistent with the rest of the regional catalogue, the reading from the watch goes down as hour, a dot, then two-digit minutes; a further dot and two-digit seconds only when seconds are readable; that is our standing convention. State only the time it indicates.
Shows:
4.28
